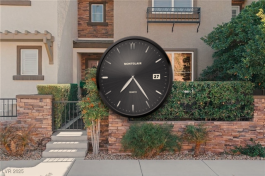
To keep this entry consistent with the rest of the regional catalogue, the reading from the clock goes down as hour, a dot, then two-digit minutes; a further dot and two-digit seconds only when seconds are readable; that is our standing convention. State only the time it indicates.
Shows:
7.24
